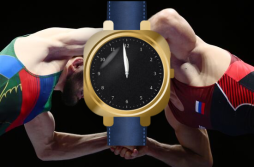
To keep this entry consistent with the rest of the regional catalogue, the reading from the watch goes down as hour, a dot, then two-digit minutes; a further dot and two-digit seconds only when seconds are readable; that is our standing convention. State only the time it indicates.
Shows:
11.59
